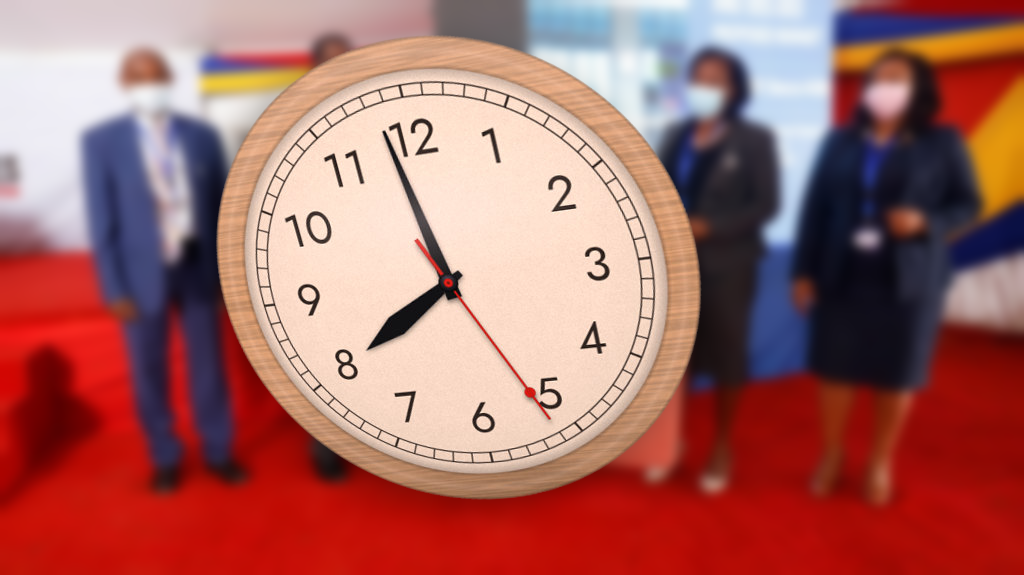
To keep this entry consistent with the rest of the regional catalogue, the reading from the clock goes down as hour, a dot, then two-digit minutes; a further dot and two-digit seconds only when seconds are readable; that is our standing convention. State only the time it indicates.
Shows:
7.58.26
